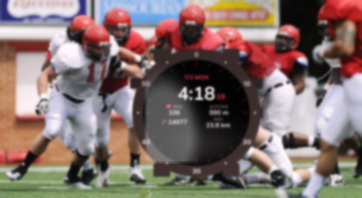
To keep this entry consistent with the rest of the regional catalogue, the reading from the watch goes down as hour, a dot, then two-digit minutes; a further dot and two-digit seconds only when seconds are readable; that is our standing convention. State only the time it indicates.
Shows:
4.18
